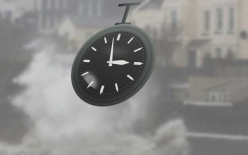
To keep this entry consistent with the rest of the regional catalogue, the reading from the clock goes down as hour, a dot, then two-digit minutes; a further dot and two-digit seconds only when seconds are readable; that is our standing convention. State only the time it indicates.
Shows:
2.58
